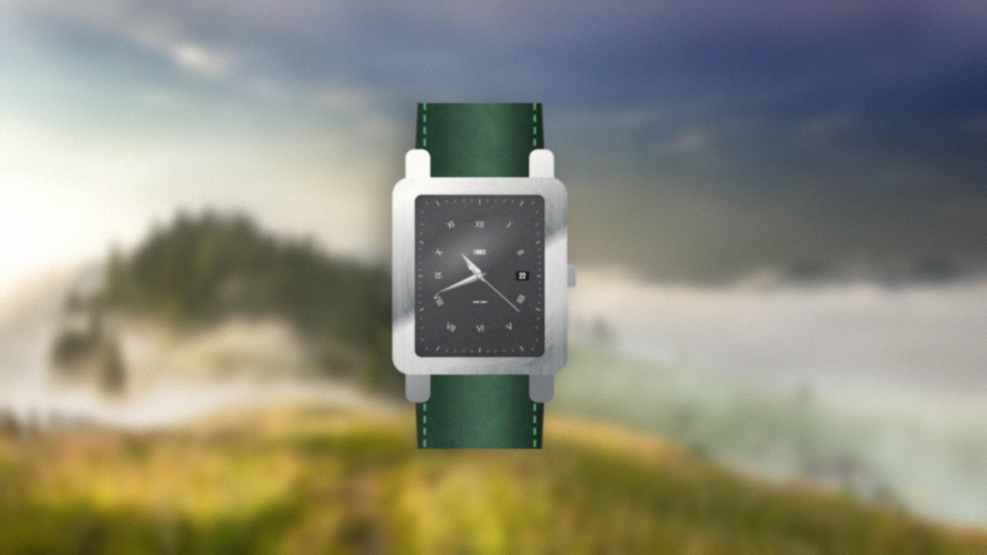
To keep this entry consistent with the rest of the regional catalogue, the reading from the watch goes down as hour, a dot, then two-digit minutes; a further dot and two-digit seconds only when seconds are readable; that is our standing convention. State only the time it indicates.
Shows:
10.41.22
